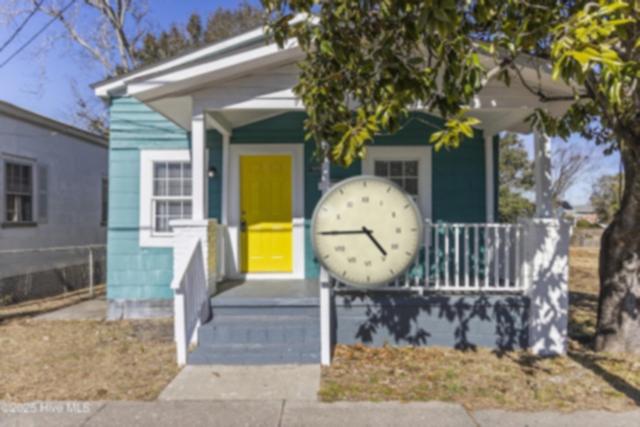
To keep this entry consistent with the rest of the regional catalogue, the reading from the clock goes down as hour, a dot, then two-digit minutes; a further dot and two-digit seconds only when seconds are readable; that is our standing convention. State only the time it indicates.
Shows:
4.45
